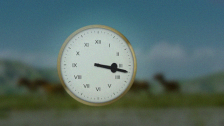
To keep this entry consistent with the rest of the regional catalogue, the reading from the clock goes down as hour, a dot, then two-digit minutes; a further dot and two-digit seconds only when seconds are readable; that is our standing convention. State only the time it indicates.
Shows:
3.17
